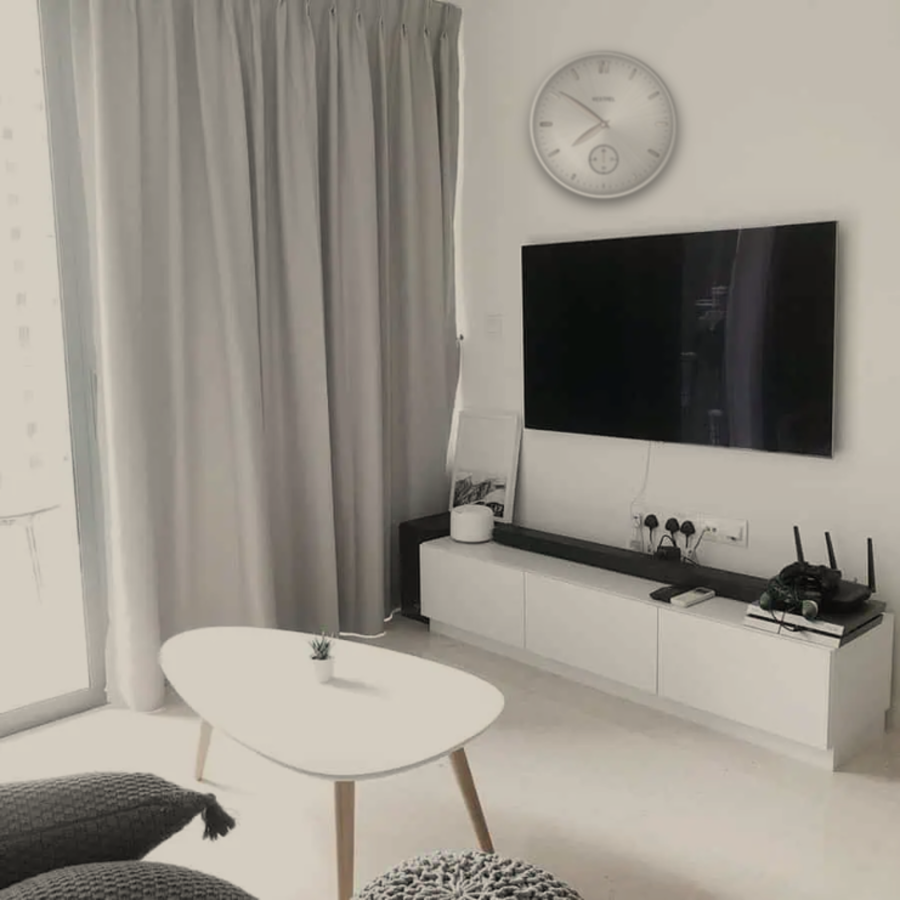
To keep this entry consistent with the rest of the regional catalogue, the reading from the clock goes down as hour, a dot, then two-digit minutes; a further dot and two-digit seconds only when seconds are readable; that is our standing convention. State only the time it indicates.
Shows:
7.51
